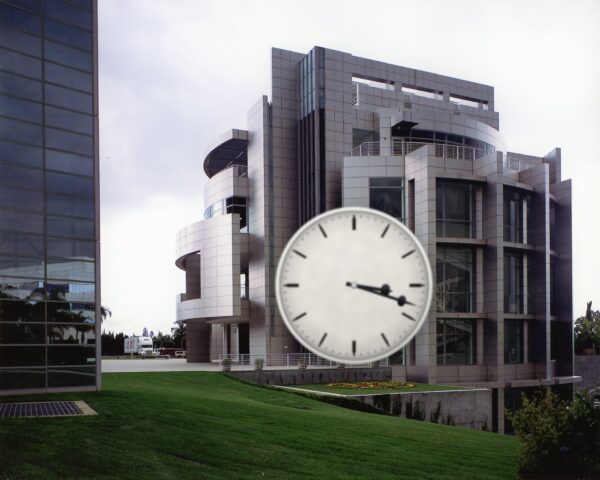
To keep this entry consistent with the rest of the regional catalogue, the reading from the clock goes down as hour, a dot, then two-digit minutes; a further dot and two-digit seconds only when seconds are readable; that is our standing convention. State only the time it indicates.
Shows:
3.18
